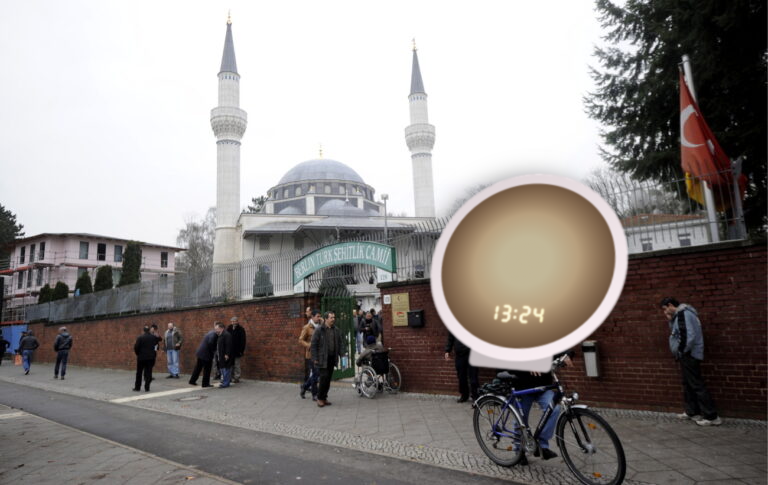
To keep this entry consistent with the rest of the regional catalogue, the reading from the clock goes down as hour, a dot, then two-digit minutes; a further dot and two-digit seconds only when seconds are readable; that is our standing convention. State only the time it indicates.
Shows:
13.24
